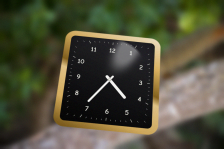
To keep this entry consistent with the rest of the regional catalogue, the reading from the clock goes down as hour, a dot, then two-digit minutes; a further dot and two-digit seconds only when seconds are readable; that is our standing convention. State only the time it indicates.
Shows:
4.36
